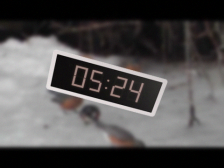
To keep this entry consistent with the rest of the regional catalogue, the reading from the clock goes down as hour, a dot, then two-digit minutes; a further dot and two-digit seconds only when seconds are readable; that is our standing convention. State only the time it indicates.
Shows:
5.24
